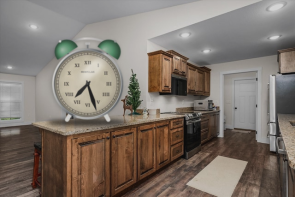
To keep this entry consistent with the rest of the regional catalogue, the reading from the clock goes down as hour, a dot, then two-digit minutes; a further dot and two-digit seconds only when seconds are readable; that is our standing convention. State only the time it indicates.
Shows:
7.27
